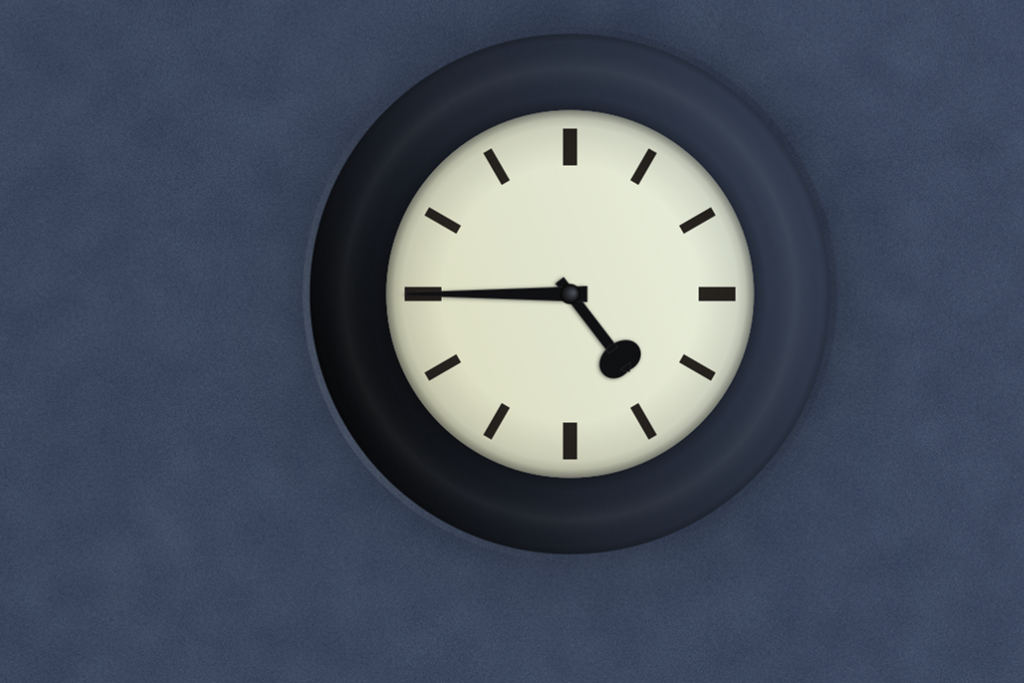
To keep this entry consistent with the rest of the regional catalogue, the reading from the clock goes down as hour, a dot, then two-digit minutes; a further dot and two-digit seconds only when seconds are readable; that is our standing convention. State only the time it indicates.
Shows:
4.45
